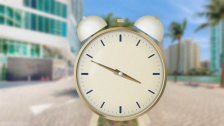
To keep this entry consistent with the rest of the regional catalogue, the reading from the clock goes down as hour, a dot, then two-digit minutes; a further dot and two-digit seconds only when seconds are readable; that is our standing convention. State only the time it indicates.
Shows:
3.49
